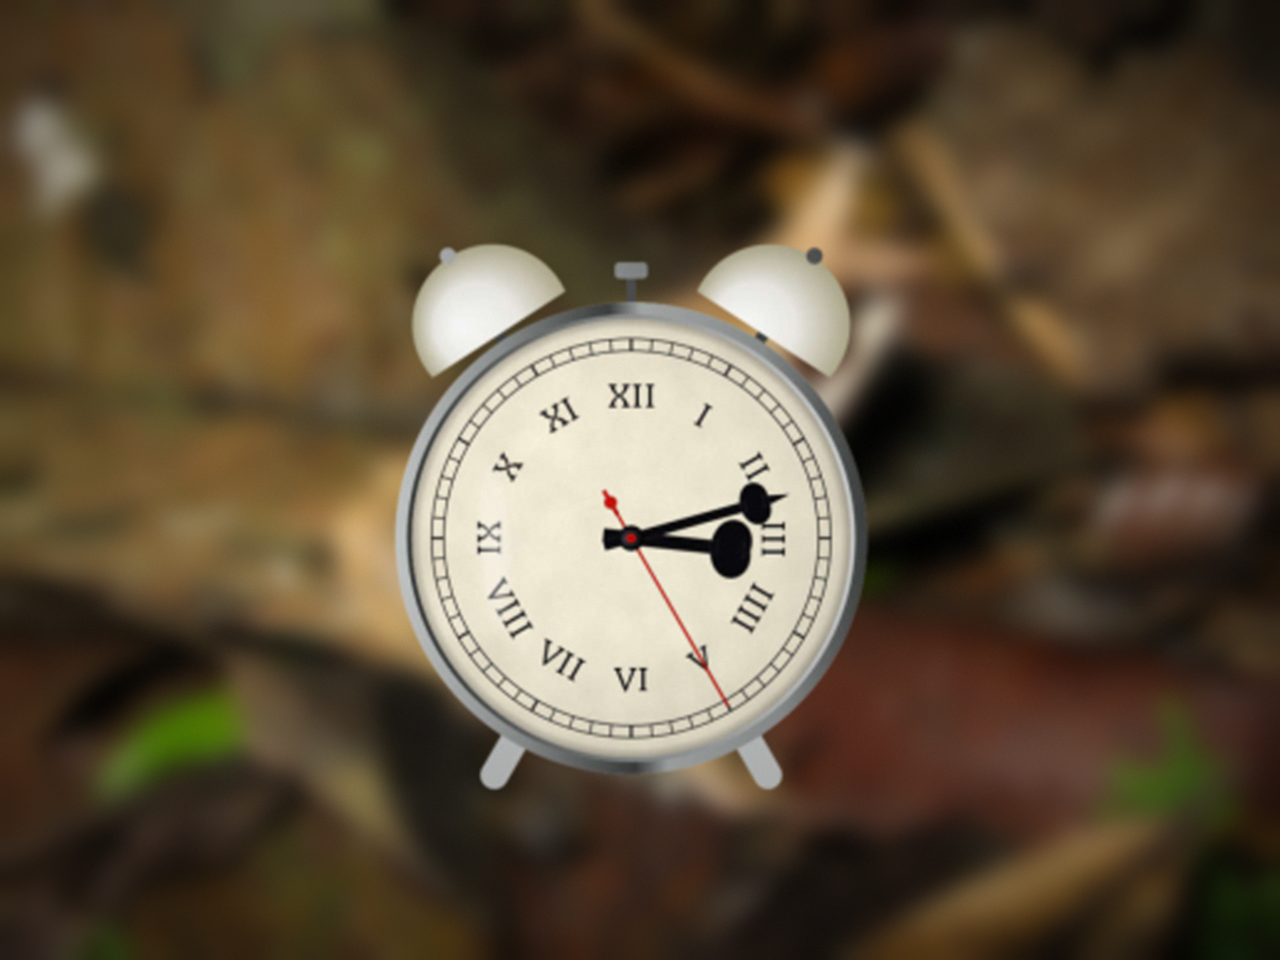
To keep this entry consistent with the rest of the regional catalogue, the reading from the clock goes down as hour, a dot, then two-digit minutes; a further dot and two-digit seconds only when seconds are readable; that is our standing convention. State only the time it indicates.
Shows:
3.12.25
